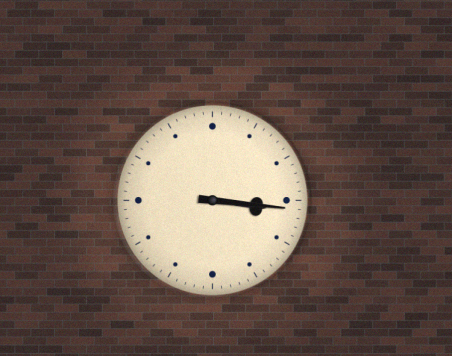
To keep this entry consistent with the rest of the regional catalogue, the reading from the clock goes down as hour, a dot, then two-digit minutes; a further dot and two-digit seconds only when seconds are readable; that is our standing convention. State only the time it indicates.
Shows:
3.16
